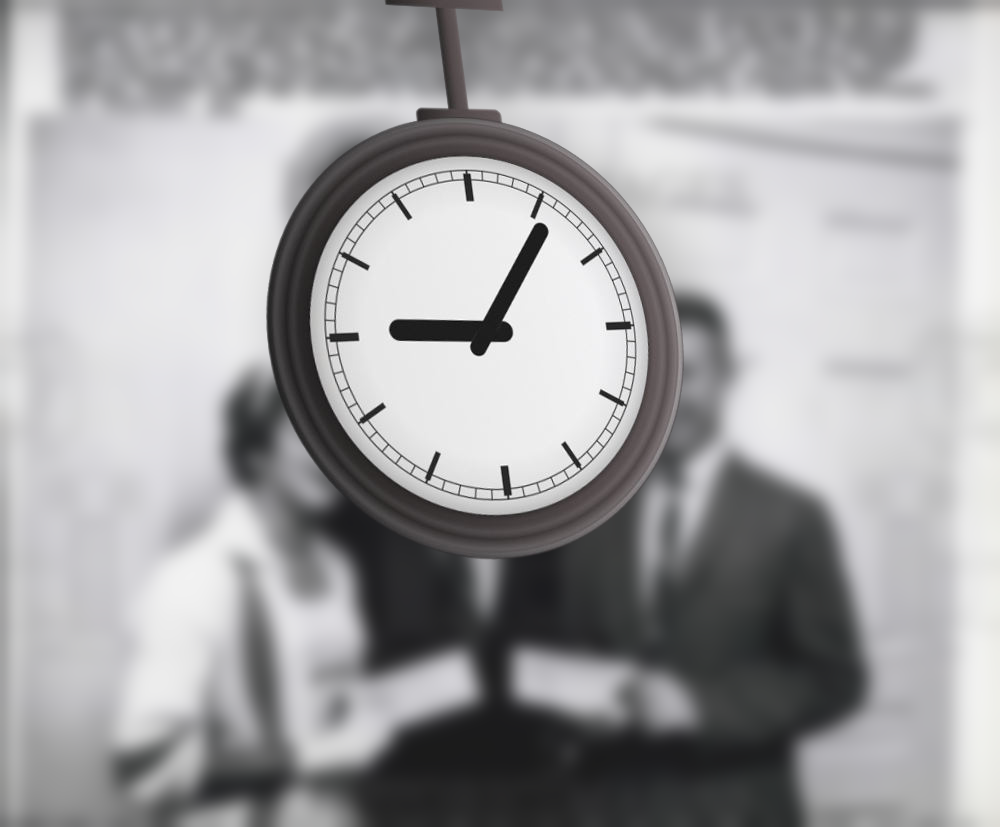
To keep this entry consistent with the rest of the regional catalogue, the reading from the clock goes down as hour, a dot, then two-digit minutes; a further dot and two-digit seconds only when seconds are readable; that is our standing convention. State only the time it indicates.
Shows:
9.06
